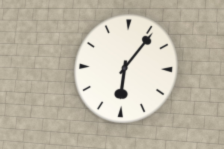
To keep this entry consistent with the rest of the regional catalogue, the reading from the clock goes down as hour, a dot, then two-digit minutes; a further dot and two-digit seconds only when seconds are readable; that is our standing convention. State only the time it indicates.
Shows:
6.06
